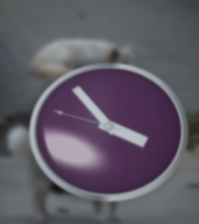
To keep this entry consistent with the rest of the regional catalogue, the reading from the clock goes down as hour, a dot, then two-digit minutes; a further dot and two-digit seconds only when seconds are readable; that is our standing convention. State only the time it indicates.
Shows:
3.53.48
